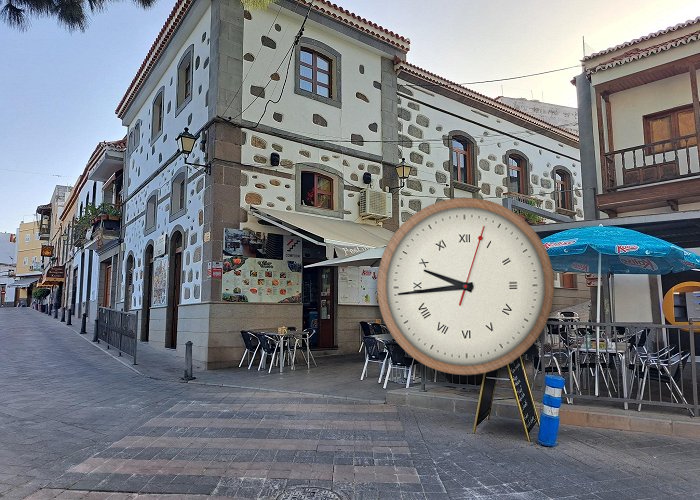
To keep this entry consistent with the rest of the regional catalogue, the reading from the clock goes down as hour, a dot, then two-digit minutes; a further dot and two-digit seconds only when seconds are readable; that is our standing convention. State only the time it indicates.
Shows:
9.44.03
